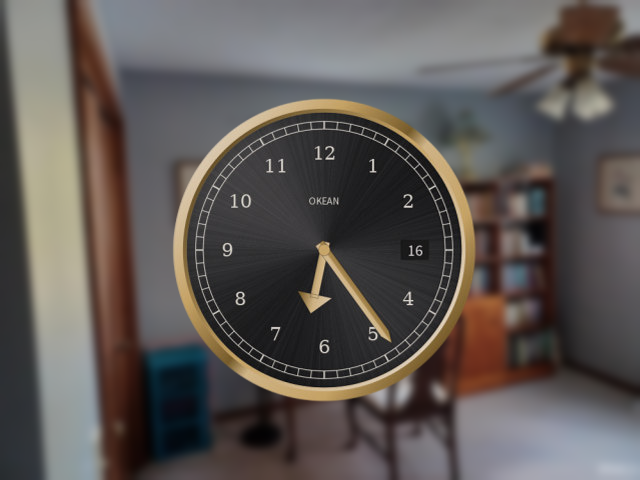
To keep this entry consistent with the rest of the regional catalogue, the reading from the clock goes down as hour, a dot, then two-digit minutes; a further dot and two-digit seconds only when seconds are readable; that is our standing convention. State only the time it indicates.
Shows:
6.24
